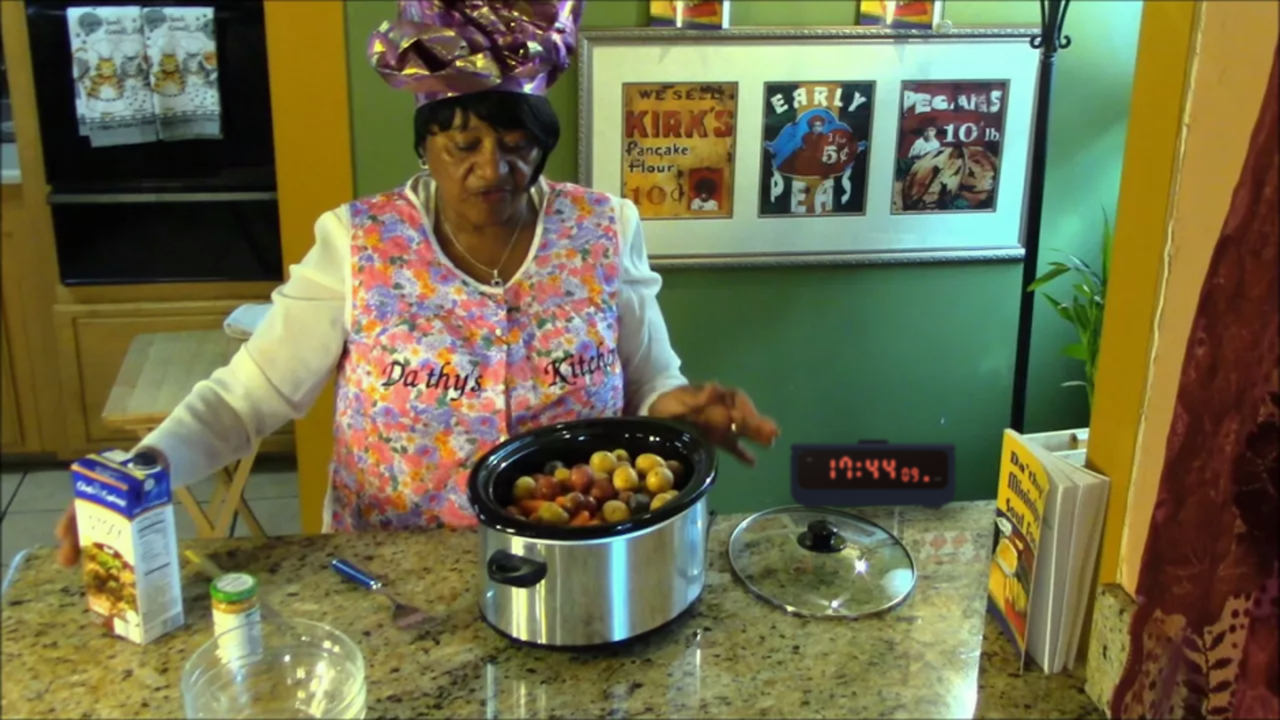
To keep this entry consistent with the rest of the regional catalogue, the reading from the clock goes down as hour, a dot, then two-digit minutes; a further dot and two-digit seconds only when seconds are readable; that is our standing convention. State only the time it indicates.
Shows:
17.44
